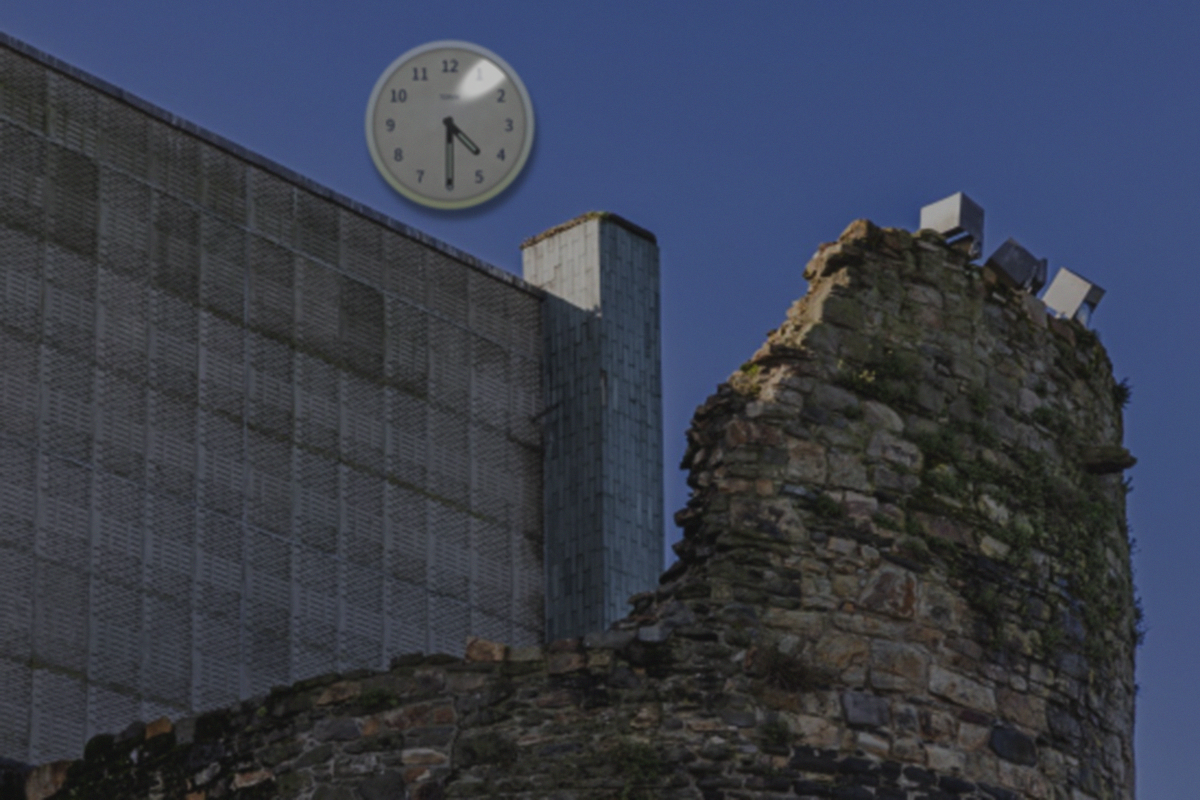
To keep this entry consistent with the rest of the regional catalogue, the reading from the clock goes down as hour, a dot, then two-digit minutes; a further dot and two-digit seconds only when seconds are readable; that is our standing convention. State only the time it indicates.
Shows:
4.30
